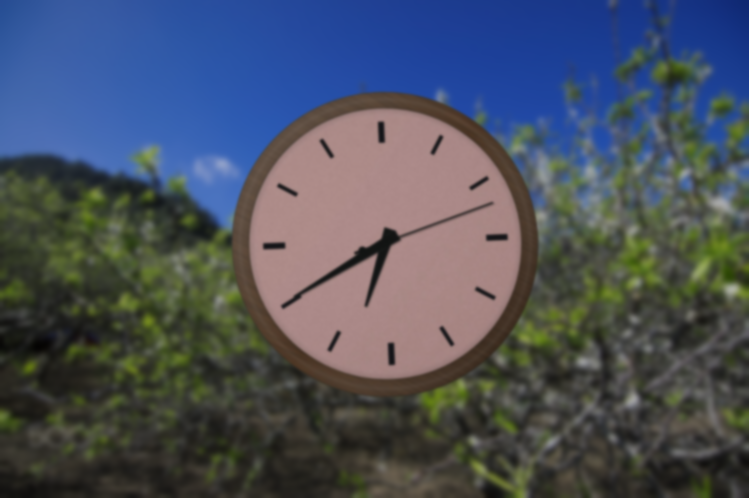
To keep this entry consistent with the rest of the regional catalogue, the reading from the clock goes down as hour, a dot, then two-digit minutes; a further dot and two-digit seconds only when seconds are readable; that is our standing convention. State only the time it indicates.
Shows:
6.40.12
